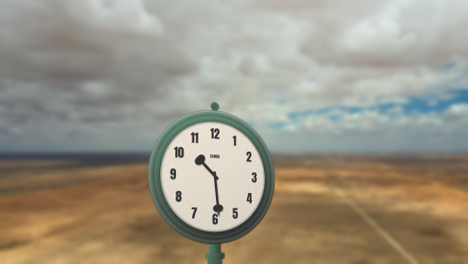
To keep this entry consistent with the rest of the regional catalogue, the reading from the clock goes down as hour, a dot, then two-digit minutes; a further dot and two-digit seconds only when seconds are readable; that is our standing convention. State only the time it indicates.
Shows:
10.29
